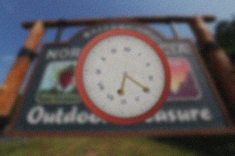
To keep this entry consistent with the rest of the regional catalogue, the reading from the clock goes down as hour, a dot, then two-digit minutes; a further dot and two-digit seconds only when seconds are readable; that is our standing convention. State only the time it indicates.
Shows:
6.20
